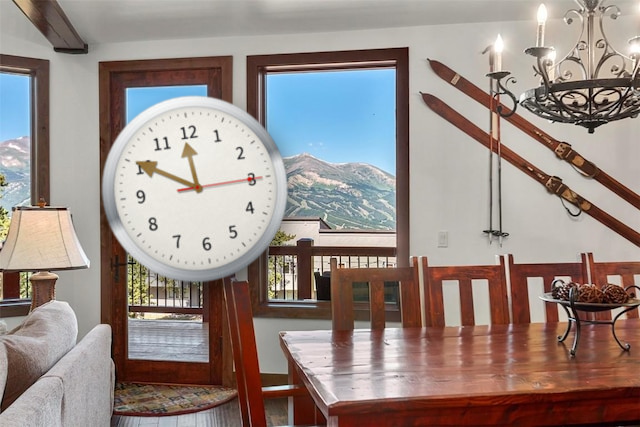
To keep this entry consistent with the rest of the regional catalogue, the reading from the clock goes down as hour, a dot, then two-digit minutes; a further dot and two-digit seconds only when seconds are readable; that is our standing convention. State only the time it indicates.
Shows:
11.50.15
